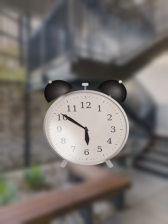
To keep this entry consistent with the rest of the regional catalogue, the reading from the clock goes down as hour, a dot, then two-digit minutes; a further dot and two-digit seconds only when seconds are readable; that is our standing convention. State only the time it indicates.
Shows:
5.51
